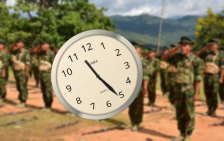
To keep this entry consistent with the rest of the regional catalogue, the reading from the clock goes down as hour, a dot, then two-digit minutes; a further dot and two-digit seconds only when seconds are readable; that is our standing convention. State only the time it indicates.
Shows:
11.26
